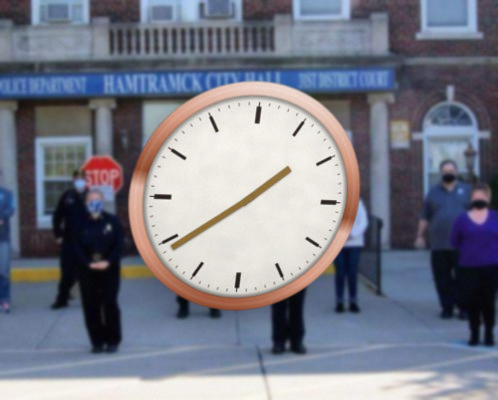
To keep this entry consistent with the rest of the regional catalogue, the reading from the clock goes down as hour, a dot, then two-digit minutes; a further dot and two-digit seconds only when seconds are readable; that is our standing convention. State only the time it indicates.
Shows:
1.39
